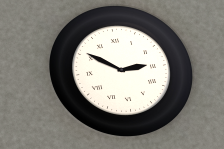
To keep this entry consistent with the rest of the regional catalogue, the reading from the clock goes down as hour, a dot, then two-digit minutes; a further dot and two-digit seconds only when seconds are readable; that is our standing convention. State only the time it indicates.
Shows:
2.51
